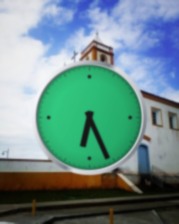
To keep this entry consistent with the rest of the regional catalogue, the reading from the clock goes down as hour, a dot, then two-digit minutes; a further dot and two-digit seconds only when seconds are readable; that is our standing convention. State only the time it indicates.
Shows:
6.26
